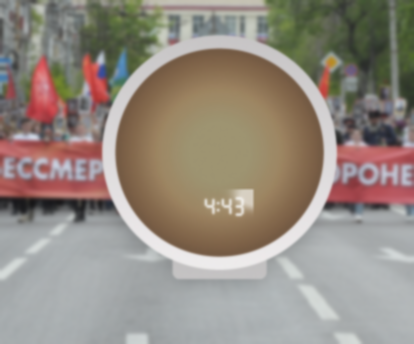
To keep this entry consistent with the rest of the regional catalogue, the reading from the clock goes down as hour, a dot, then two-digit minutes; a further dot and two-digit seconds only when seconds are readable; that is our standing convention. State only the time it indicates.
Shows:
4.43
